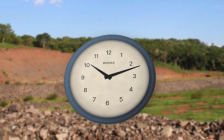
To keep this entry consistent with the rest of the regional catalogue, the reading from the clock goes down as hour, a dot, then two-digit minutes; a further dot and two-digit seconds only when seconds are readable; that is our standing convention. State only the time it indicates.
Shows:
10.12
